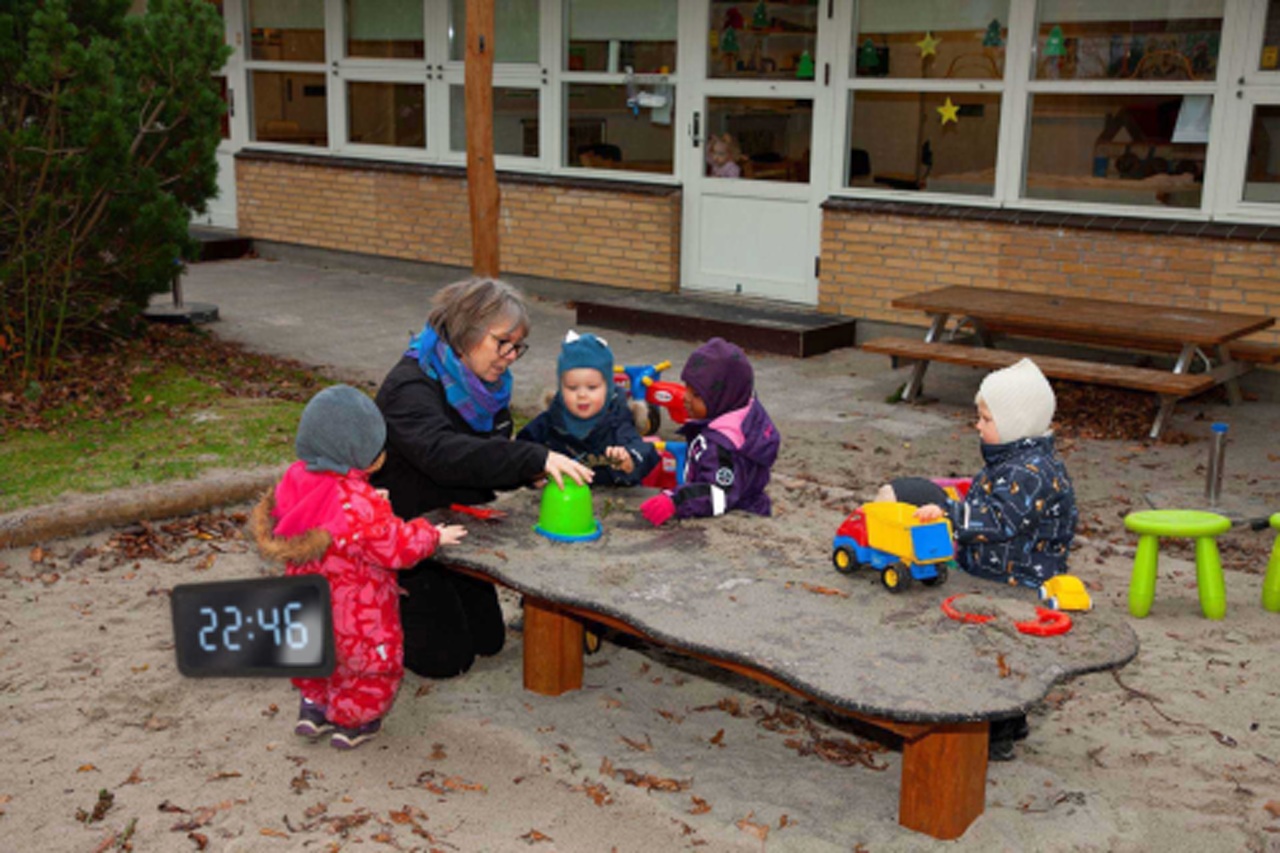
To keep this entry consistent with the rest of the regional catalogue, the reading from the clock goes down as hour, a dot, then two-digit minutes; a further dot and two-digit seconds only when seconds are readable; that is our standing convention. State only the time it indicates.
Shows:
22.46
